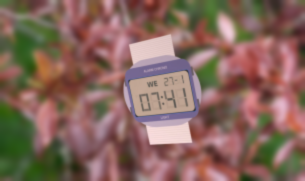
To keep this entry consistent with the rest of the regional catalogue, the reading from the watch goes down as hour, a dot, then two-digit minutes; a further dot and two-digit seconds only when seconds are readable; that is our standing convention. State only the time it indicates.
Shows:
7.41
